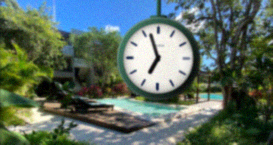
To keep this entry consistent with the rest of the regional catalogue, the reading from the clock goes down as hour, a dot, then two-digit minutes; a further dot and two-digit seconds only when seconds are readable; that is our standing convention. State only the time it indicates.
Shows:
6.57
